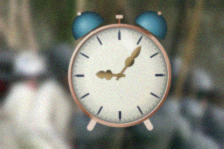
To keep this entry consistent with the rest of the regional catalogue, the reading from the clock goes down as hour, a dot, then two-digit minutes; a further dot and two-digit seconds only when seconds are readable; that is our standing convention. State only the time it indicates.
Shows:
9.06
